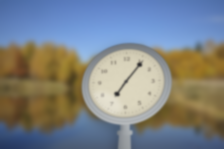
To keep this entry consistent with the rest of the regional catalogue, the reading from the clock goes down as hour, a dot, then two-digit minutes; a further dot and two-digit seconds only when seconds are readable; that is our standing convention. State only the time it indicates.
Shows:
7.06
